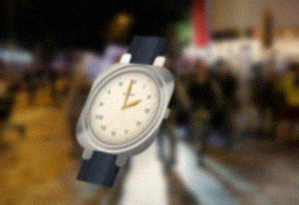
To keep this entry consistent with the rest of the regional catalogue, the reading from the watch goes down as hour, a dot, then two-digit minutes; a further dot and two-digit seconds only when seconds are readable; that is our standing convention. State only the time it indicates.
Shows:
1.59
